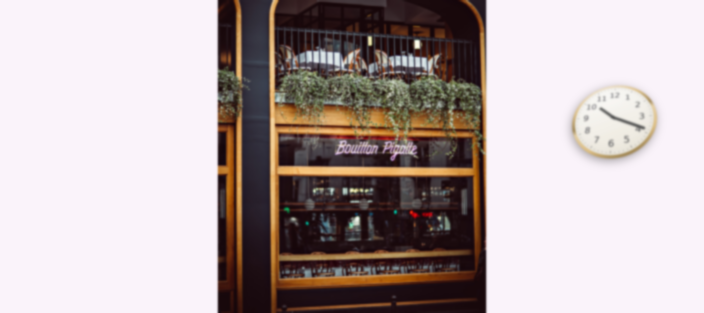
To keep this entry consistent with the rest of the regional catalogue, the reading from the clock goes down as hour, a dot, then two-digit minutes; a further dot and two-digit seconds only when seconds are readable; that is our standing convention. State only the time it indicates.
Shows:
10.19
